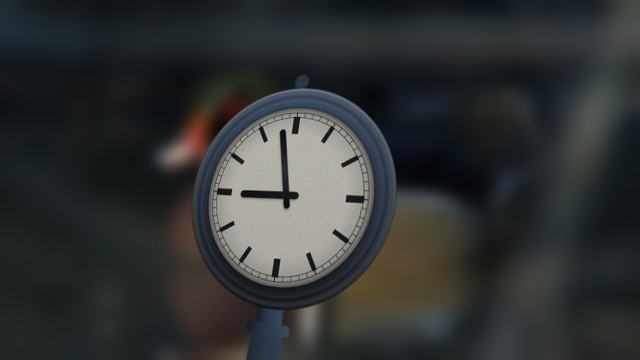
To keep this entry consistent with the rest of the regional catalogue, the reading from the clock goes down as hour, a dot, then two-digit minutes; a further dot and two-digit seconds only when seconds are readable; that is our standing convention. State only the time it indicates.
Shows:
8.58
